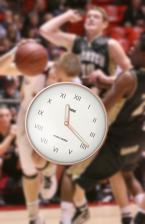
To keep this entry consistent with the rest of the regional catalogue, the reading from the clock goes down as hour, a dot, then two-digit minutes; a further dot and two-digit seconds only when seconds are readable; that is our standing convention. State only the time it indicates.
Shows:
11.19
